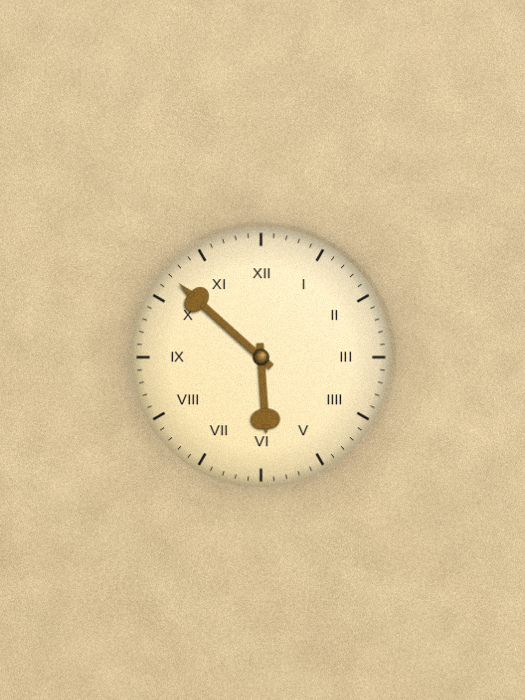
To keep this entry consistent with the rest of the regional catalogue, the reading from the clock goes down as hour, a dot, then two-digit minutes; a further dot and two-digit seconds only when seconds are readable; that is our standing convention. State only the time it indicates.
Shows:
5.52
